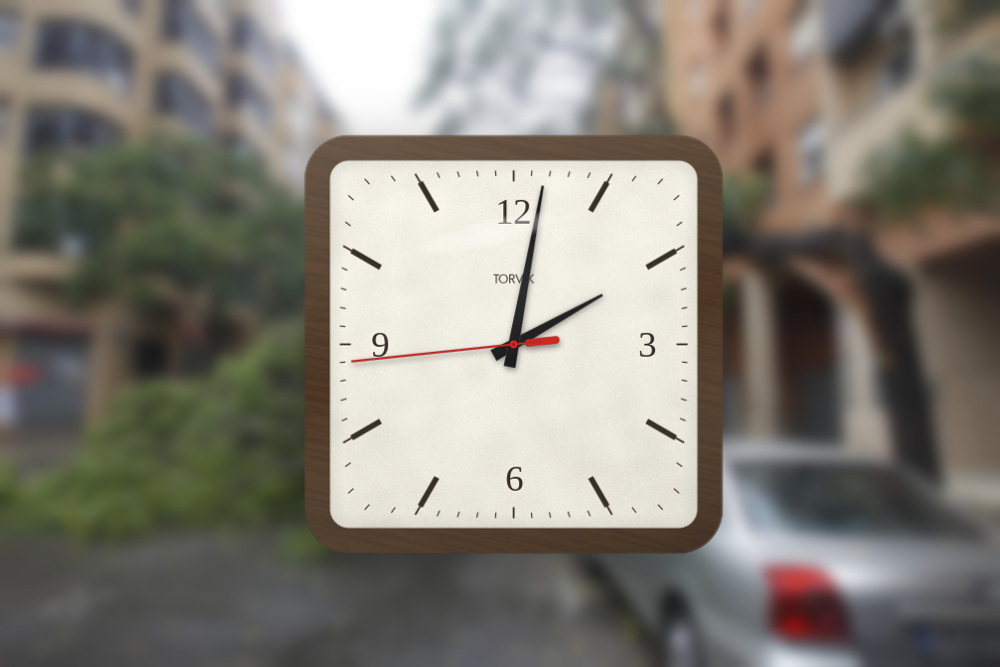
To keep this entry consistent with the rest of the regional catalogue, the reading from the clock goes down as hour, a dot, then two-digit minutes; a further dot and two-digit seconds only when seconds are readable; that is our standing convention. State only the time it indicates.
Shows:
2.01.44
